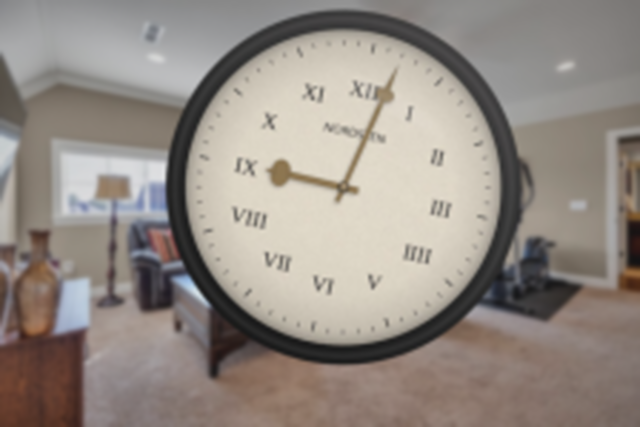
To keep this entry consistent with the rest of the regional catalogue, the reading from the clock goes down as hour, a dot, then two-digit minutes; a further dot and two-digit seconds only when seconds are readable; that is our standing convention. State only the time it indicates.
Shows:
9.02
